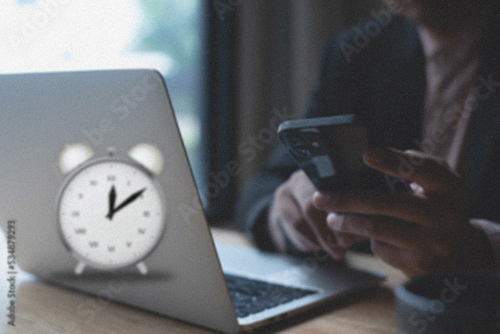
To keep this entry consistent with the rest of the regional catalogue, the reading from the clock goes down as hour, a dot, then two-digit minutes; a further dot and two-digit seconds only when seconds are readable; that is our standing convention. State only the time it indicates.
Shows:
12.09
